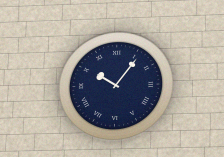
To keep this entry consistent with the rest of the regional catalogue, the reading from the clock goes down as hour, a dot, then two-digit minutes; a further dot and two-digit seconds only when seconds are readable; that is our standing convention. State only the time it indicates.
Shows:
10.06
